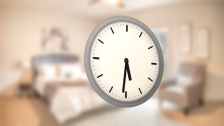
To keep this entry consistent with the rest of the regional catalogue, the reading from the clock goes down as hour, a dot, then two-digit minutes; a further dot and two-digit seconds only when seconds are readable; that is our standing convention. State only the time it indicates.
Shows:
5.31
